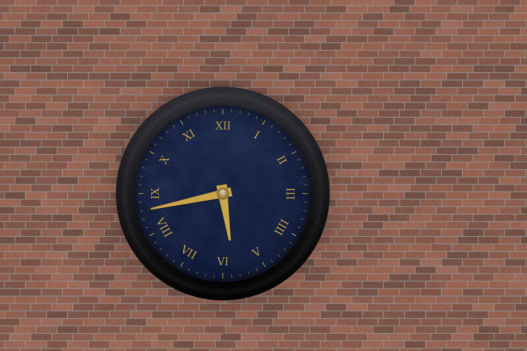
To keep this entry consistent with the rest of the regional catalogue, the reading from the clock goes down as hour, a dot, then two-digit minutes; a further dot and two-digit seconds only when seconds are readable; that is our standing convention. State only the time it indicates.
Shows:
5.43
